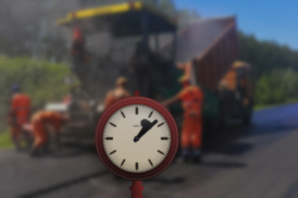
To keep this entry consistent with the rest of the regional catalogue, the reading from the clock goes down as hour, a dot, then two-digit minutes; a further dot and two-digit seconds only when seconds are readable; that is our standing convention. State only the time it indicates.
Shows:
1.08
